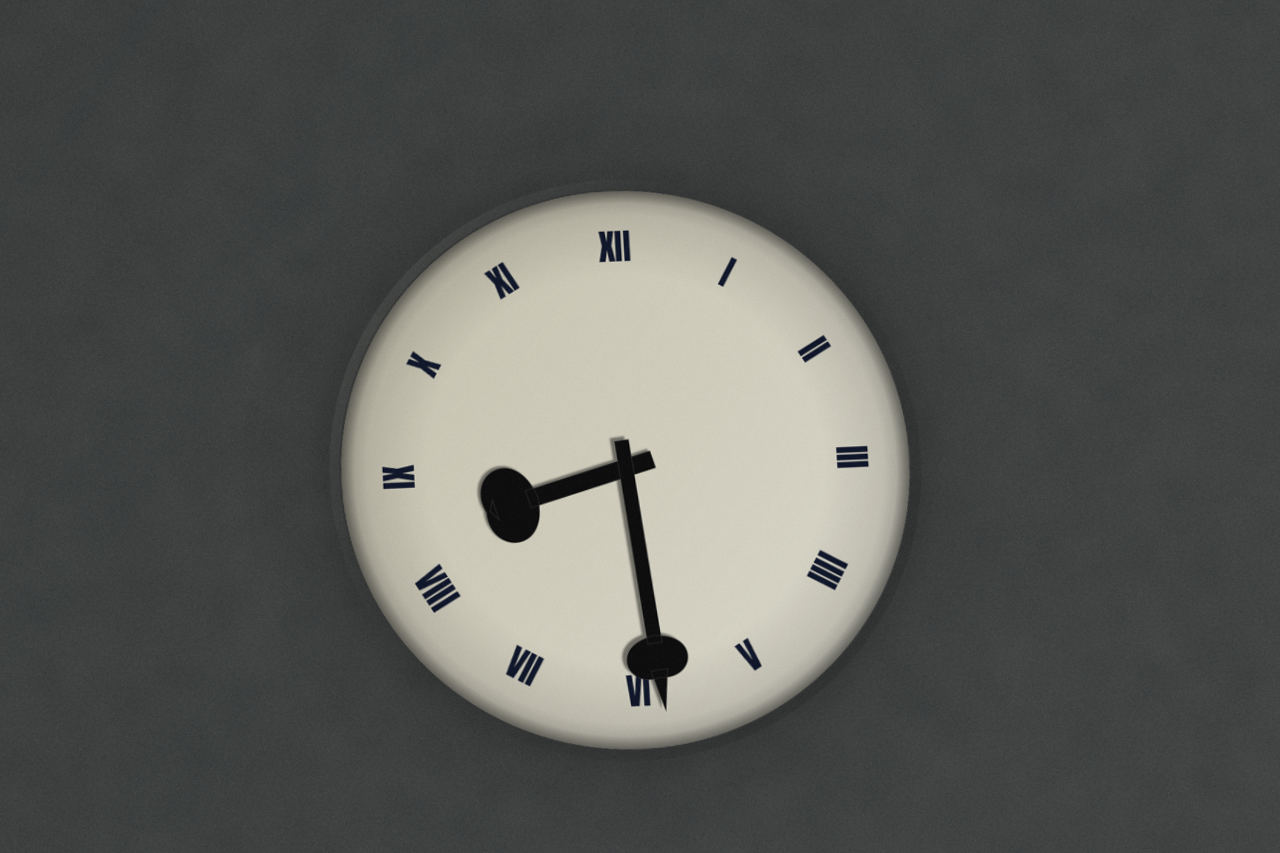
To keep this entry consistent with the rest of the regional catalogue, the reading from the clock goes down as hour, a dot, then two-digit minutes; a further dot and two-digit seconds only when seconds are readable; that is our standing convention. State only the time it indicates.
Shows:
8.29
